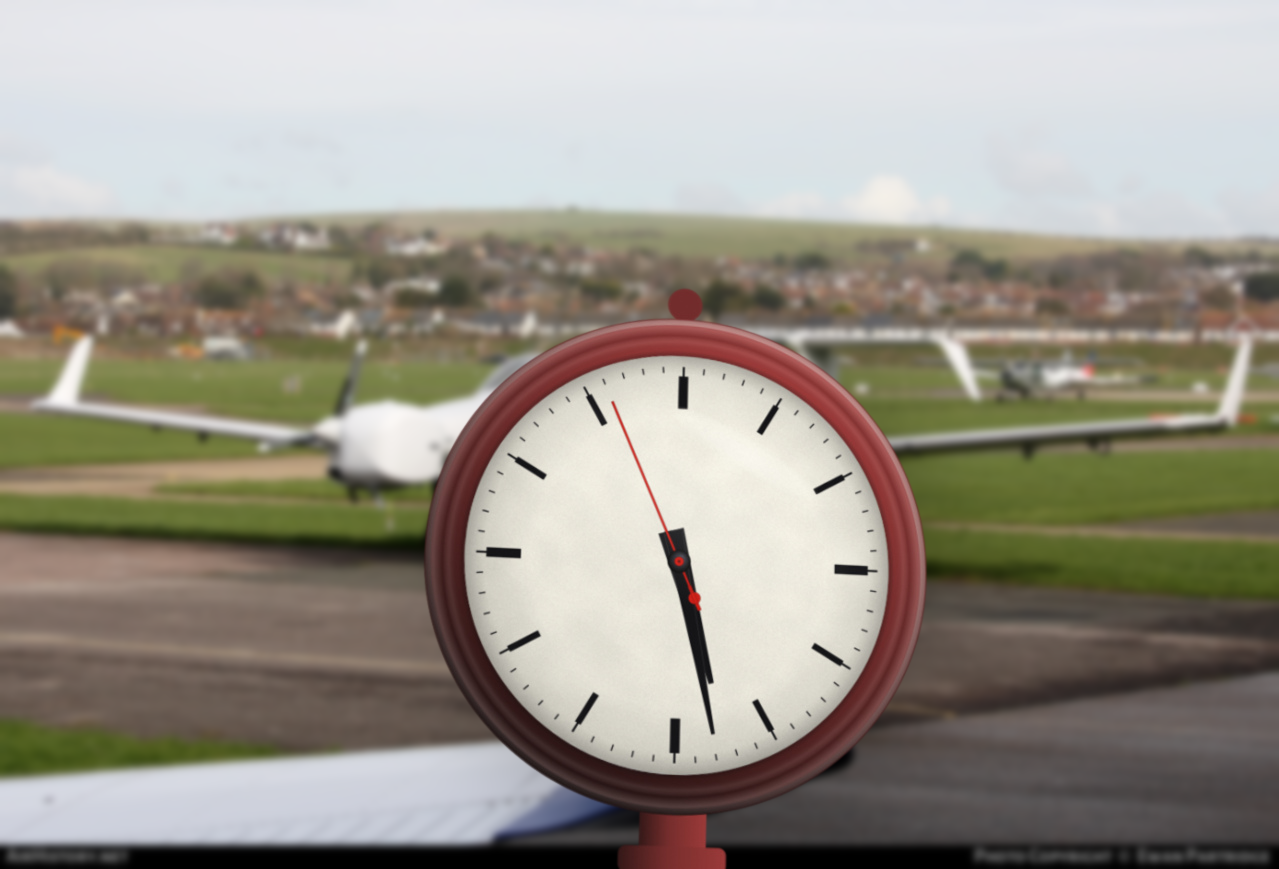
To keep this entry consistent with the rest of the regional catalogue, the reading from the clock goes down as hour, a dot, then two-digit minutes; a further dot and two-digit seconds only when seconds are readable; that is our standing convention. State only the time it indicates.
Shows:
5.27.56
